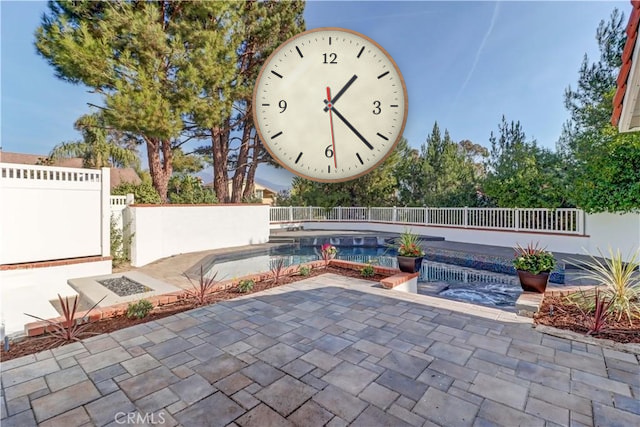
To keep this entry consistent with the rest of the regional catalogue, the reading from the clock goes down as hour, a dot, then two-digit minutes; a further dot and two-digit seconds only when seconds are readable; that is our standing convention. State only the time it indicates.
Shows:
1.22.29
